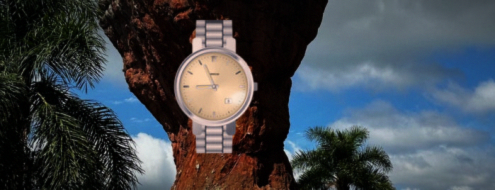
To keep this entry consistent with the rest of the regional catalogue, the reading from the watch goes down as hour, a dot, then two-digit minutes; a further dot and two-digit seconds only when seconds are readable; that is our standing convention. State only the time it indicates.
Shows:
8.56
